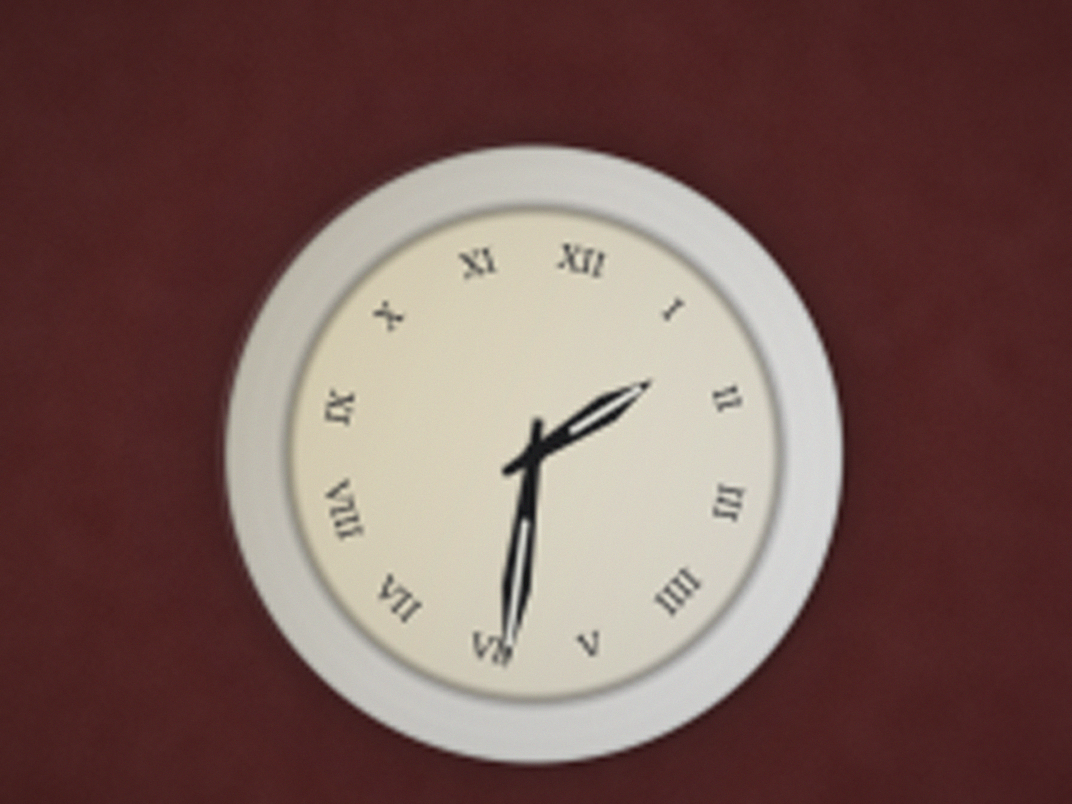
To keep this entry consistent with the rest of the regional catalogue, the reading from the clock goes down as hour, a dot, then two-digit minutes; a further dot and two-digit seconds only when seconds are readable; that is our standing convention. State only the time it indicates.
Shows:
1.29
